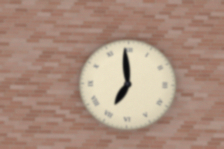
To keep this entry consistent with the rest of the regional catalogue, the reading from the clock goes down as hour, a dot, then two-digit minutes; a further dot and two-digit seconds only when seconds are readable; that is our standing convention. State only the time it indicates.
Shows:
6.59
